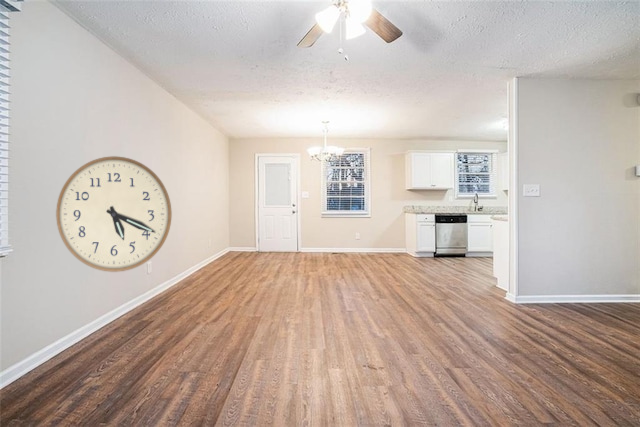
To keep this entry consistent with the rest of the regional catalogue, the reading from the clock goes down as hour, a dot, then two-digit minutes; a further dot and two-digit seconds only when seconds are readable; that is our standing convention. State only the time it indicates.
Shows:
5.19
